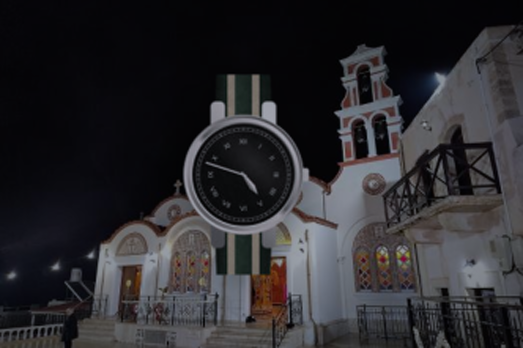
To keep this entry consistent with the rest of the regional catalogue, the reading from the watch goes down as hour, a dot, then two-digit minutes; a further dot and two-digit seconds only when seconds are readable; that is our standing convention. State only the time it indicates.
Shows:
4.48
